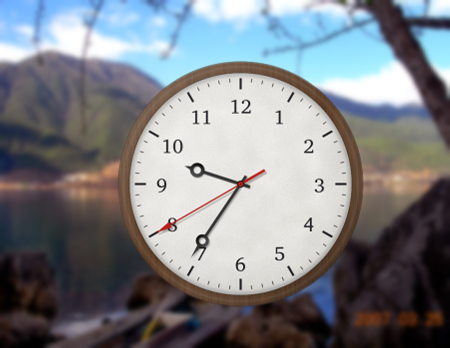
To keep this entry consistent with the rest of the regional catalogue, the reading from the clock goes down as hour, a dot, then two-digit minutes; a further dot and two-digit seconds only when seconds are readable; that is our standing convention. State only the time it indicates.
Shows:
9.35.40
